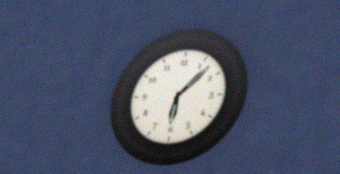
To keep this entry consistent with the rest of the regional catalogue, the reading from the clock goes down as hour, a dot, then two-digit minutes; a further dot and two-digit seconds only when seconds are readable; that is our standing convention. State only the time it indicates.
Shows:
6.07
